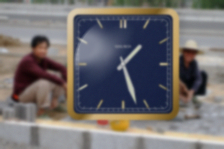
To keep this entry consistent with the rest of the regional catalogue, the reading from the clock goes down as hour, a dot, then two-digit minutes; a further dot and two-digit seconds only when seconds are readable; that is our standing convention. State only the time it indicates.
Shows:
1.27
